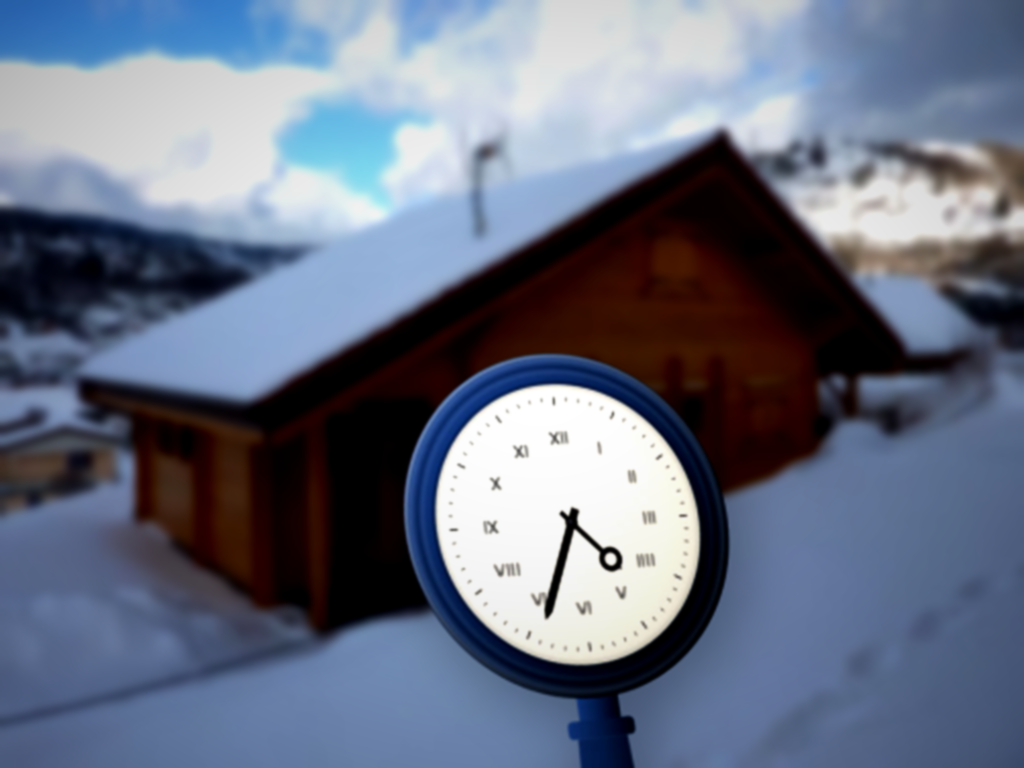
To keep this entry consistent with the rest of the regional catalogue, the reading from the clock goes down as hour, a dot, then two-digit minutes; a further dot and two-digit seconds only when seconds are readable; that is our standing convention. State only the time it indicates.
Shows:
4.34
